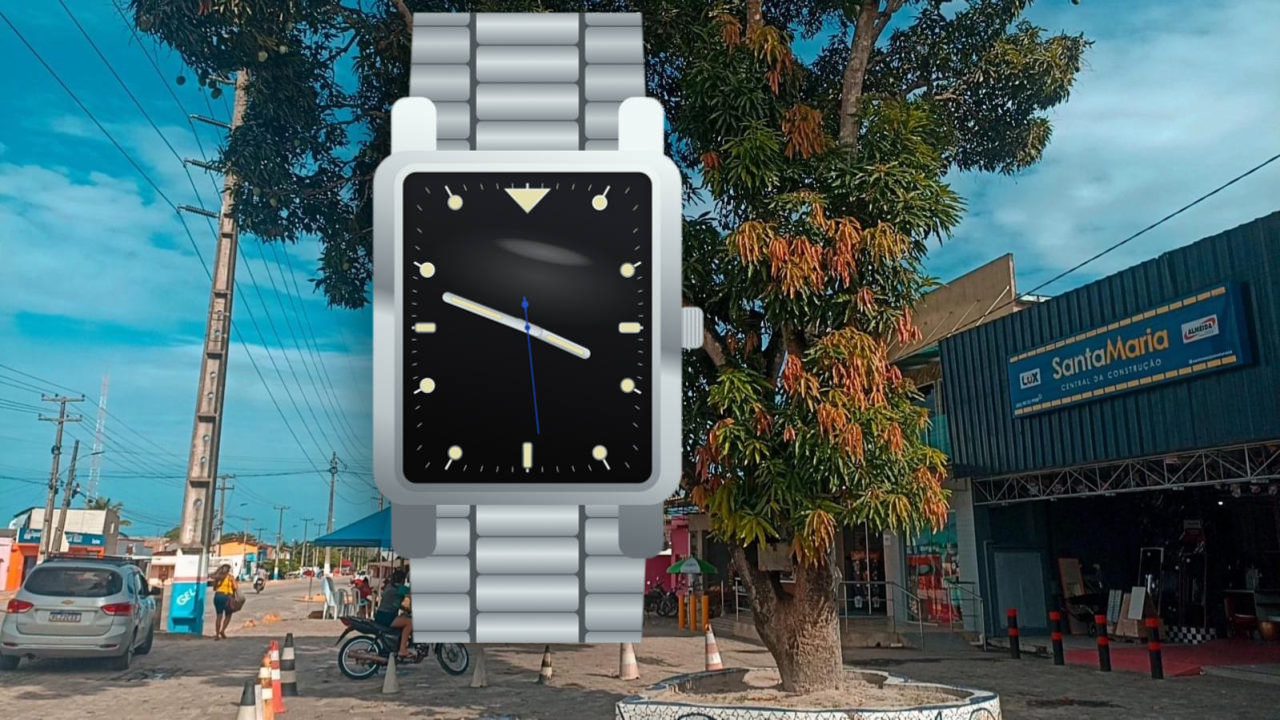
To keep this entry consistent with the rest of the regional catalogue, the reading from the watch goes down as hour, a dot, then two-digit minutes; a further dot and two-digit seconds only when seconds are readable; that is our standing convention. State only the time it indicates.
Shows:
3.48.29
